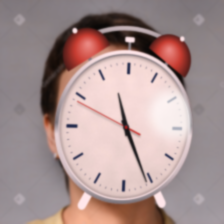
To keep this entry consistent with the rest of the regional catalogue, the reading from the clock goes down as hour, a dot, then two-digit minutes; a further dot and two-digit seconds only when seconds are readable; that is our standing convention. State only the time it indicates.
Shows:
11.25.49
